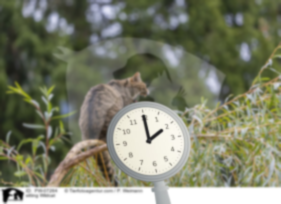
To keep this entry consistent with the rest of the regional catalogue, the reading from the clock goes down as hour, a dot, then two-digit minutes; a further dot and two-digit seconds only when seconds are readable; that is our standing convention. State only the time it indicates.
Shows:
2.00
